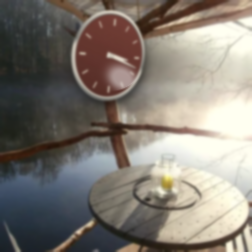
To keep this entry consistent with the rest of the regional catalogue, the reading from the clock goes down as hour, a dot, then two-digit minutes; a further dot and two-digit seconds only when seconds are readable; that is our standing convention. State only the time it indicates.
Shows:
3.18
